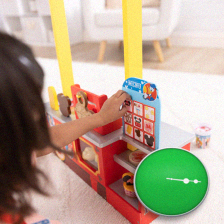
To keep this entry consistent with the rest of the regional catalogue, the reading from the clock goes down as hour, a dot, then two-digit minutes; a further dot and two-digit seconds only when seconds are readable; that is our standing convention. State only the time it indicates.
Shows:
3.16
